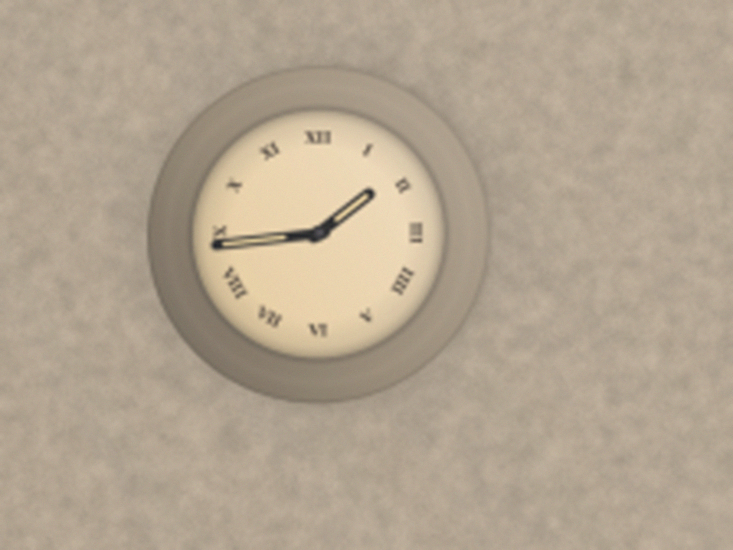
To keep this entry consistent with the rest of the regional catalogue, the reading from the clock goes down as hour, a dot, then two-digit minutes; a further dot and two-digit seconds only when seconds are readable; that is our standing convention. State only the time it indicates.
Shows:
1.44
